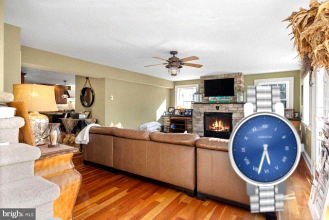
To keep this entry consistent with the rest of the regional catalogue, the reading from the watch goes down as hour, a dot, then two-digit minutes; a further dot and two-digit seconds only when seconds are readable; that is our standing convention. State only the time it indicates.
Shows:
5.33
